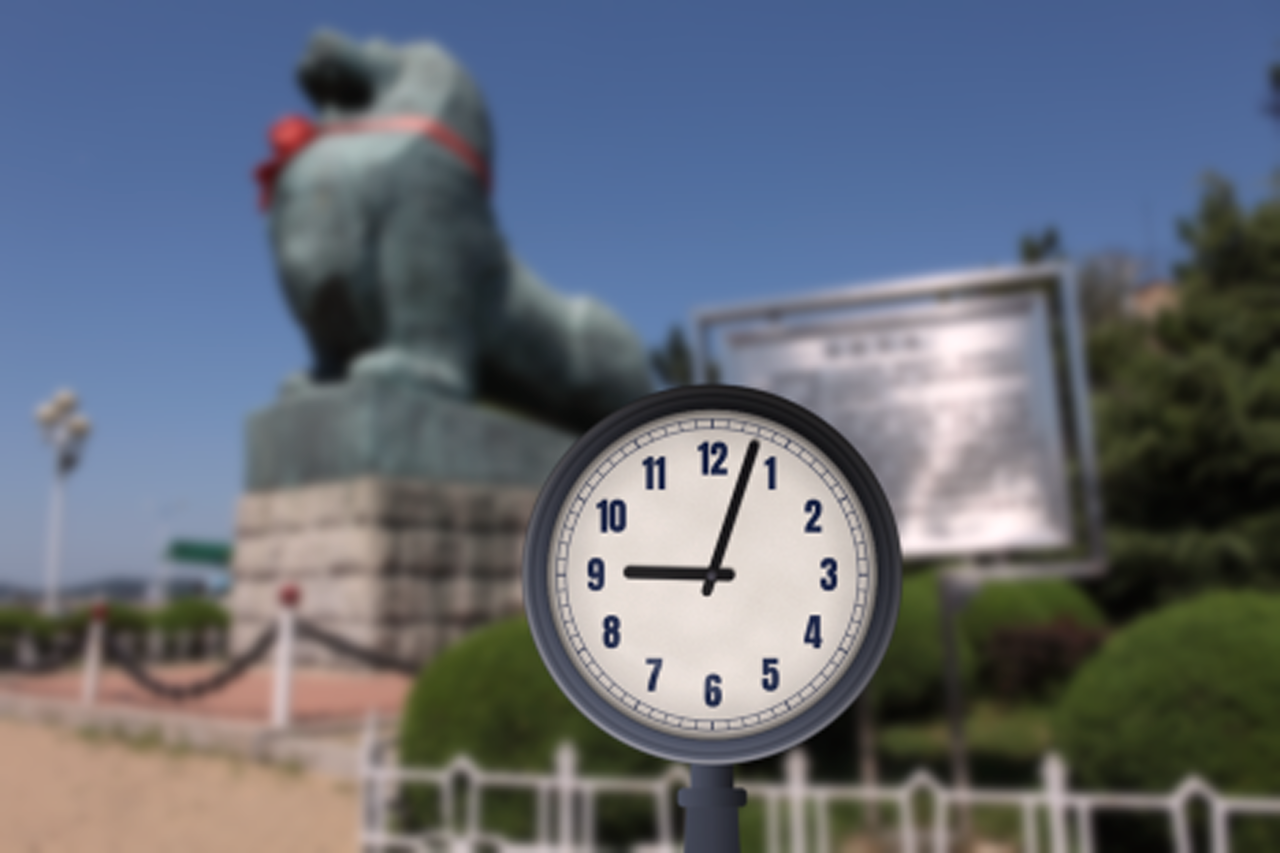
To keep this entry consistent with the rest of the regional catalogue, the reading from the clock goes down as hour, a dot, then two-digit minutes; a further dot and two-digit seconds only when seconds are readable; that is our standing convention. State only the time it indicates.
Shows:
9.03
